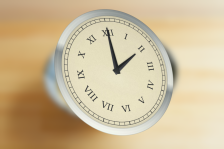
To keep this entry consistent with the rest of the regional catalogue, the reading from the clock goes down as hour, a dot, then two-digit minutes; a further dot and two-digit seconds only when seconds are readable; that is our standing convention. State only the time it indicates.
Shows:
2.00
